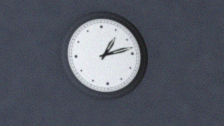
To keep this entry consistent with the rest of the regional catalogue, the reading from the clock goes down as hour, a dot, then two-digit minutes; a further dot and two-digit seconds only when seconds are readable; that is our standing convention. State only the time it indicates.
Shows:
1.13
